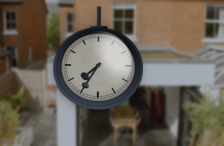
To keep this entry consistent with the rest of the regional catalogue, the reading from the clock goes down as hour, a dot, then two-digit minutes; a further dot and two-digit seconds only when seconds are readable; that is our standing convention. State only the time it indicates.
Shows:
7.35
